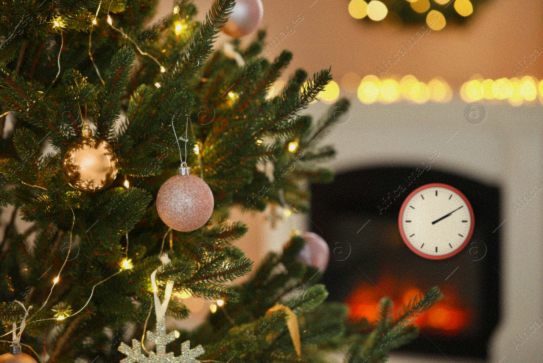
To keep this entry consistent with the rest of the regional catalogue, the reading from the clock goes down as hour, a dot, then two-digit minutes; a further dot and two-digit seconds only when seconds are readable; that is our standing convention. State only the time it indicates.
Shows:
2.10
